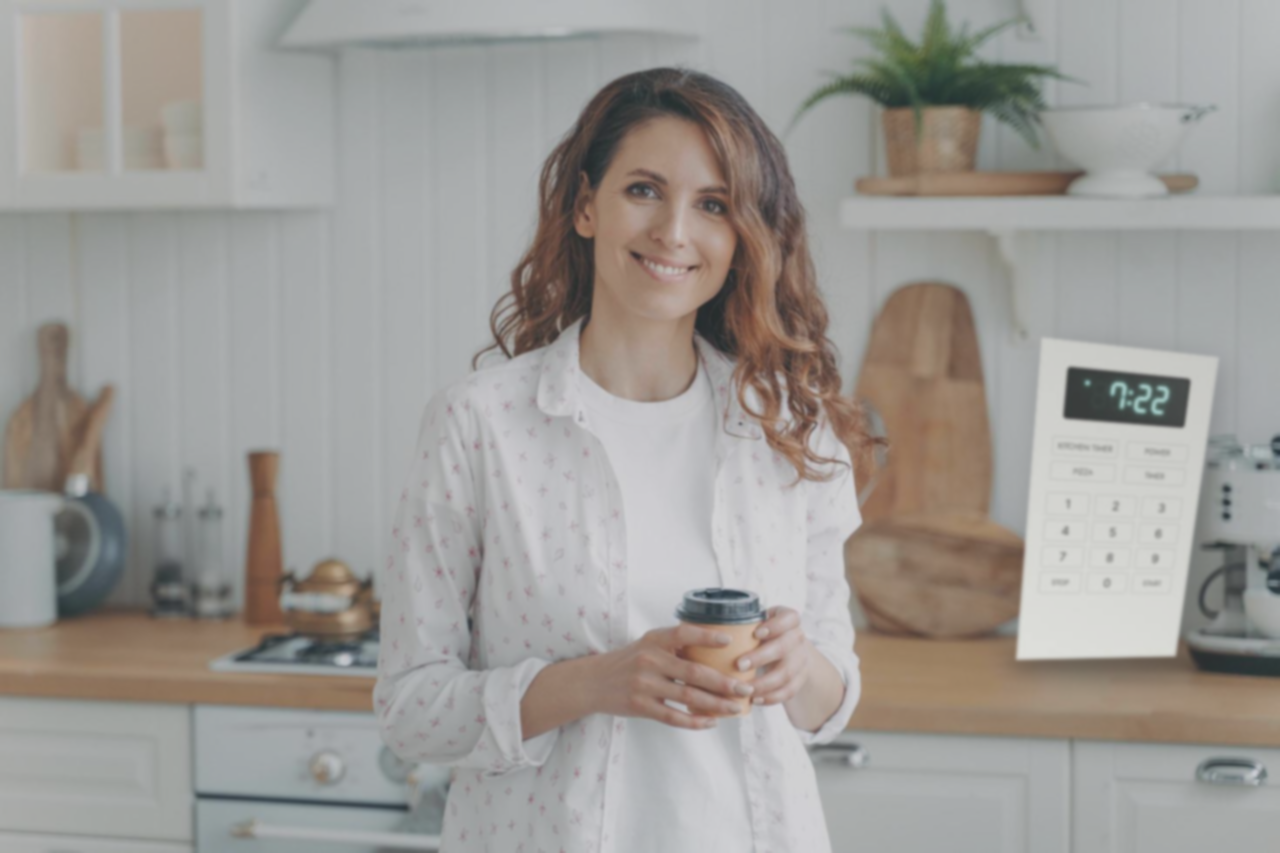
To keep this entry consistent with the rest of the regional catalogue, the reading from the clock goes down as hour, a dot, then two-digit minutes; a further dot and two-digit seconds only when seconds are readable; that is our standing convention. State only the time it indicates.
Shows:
7.22
